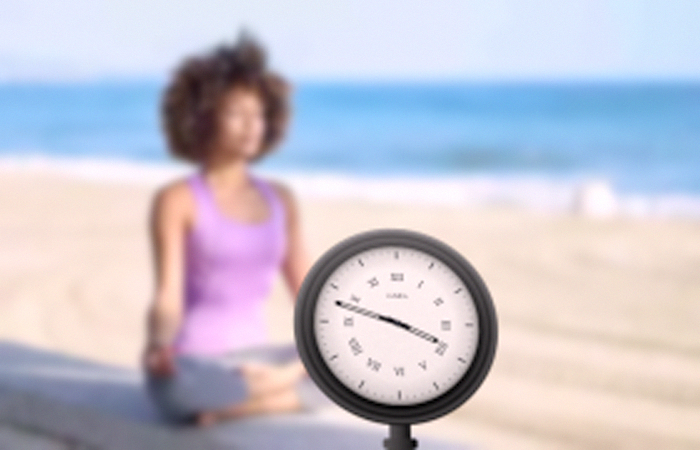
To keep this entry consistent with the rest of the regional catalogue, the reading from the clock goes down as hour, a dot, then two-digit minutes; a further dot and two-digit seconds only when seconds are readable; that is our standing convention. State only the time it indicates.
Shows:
3.48
